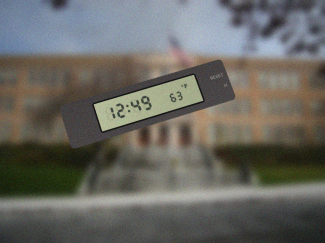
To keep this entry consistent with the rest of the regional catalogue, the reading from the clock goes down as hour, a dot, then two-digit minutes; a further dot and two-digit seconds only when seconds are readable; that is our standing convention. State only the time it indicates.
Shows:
12.49
